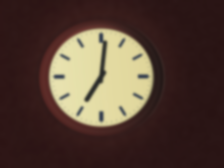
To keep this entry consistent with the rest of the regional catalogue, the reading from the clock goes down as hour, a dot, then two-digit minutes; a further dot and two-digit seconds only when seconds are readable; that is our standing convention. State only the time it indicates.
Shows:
7.01
